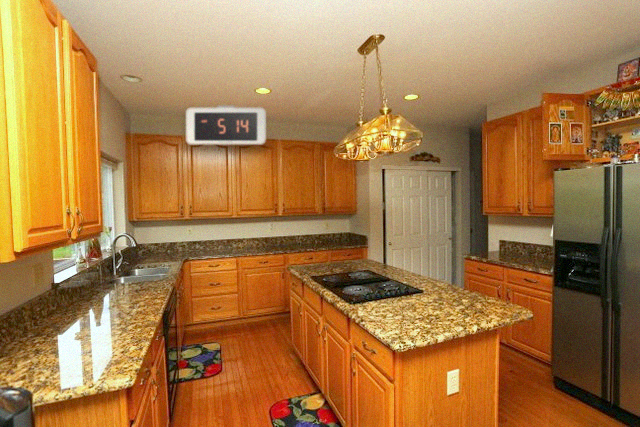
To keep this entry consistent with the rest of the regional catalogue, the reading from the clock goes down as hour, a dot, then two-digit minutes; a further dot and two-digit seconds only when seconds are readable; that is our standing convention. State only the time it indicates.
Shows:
5.14
